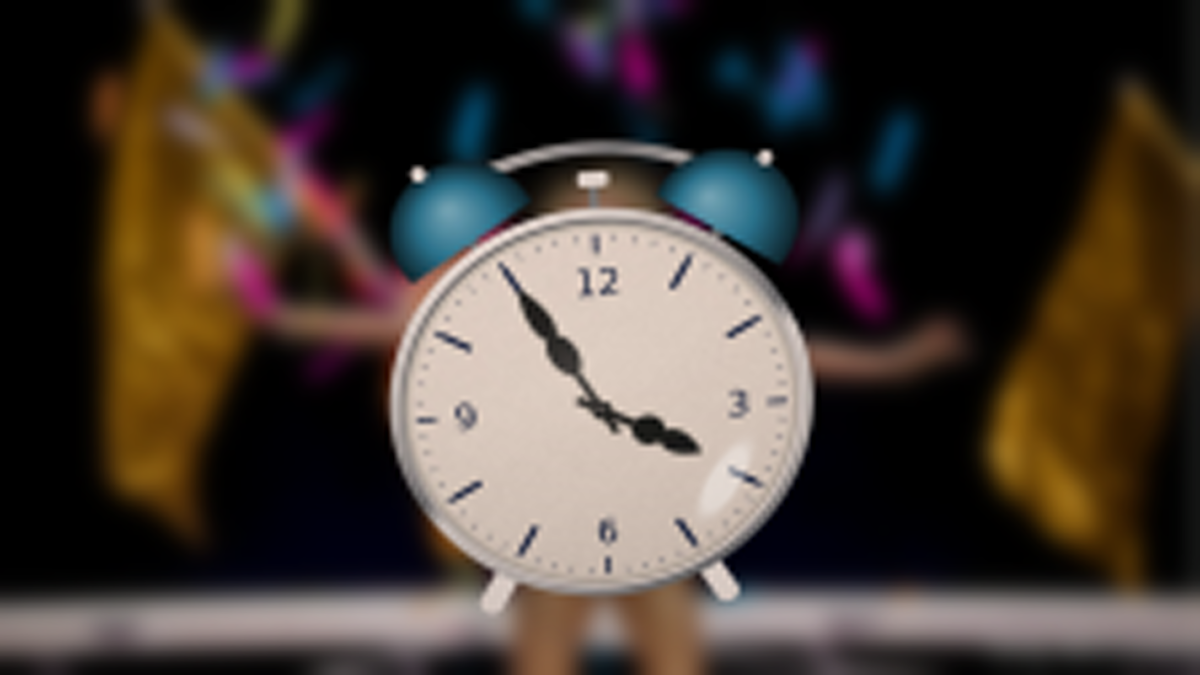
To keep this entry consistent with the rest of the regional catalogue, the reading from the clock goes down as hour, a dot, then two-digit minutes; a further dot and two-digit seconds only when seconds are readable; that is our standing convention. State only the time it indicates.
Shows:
3.55
